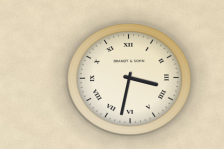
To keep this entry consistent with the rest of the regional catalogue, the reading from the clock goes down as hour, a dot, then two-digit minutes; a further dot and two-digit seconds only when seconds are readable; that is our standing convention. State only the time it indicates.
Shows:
3.32
